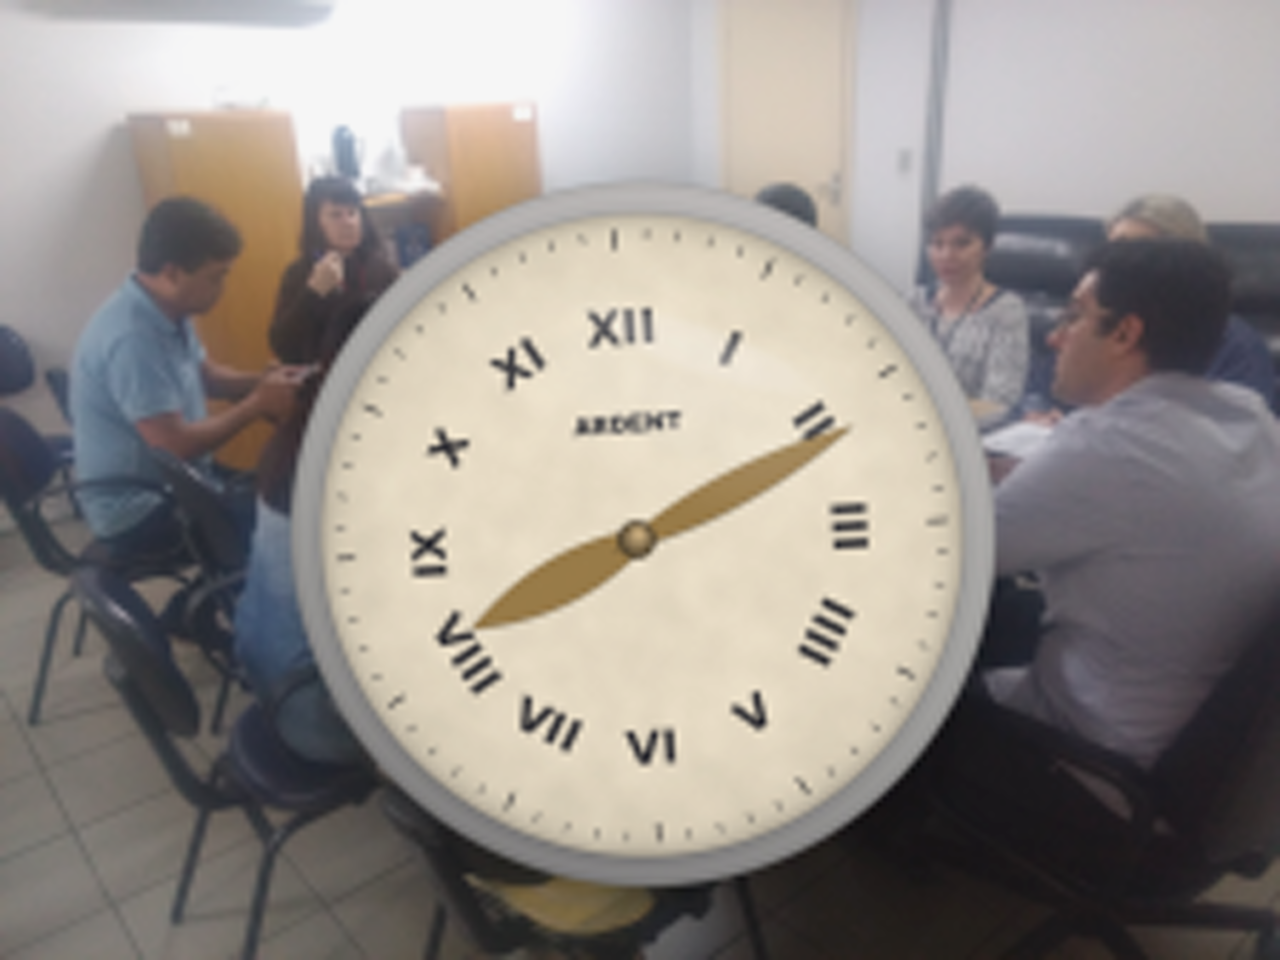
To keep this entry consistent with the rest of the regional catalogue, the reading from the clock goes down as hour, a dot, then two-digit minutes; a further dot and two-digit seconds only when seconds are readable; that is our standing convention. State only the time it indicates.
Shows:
8.11
